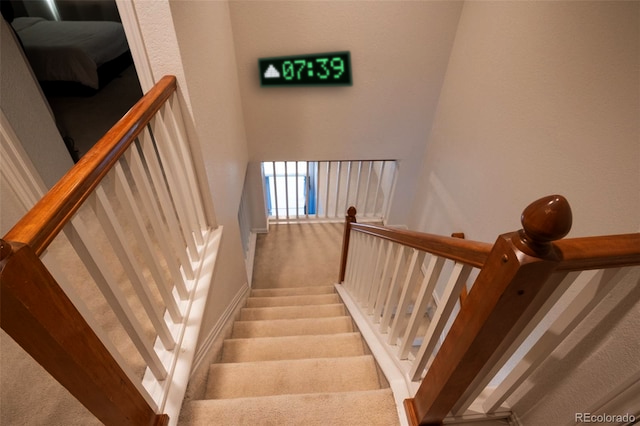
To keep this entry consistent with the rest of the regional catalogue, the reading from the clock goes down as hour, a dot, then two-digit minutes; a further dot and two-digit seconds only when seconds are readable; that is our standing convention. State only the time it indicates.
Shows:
7.39
